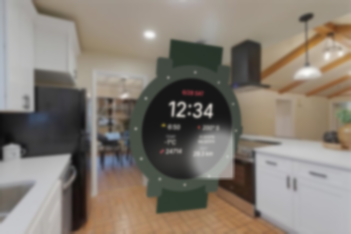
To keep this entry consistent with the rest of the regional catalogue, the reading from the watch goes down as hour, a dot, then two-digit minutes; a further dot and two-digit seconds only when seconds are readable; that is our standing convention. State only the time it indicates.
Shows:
12.34
